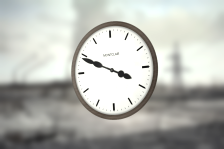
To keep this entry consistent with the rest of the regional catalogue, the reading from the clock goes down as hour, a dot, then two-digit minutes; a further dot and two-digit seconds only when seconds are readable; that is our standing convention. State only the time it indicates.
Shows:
3.49
